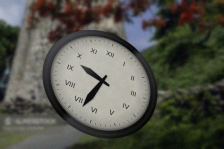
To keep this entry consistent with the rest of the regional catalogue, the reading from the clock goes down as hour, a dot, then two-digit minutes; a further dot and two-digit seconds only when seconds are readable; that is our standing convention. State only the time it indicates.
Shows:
9.33
